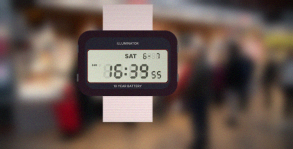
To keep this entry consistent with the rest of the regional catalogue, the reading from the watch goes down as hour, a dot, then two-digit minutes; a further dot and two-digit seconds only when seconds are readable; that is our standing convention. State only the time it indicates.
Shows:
16.39.55
